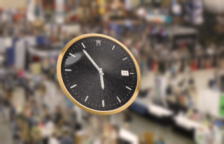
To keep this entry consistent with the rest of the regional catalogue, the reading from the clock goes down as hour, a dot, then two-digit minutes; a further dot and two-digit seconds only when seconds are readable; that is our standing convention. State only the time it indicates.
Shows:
5.54
